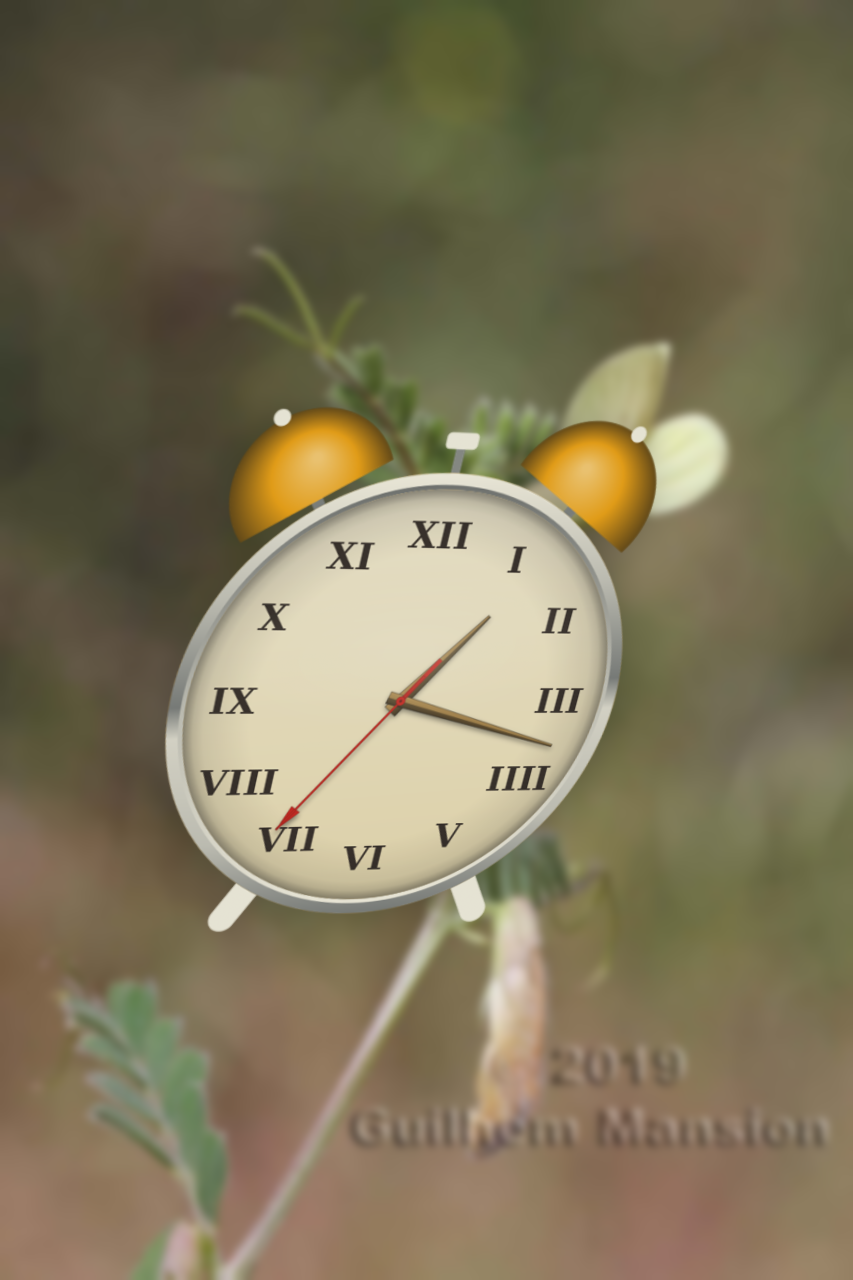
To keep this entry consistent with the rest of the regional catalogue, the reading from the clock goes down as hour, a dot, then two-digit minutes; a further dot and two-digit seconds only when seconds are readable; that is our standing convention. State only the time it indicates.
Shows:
1.17.36
